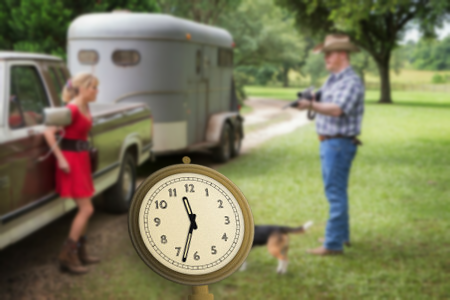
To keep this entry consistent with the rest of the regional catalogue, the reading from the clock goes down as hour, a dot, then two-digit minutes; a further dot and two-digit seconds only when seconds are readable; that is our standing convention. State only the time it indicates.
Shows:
11.33
